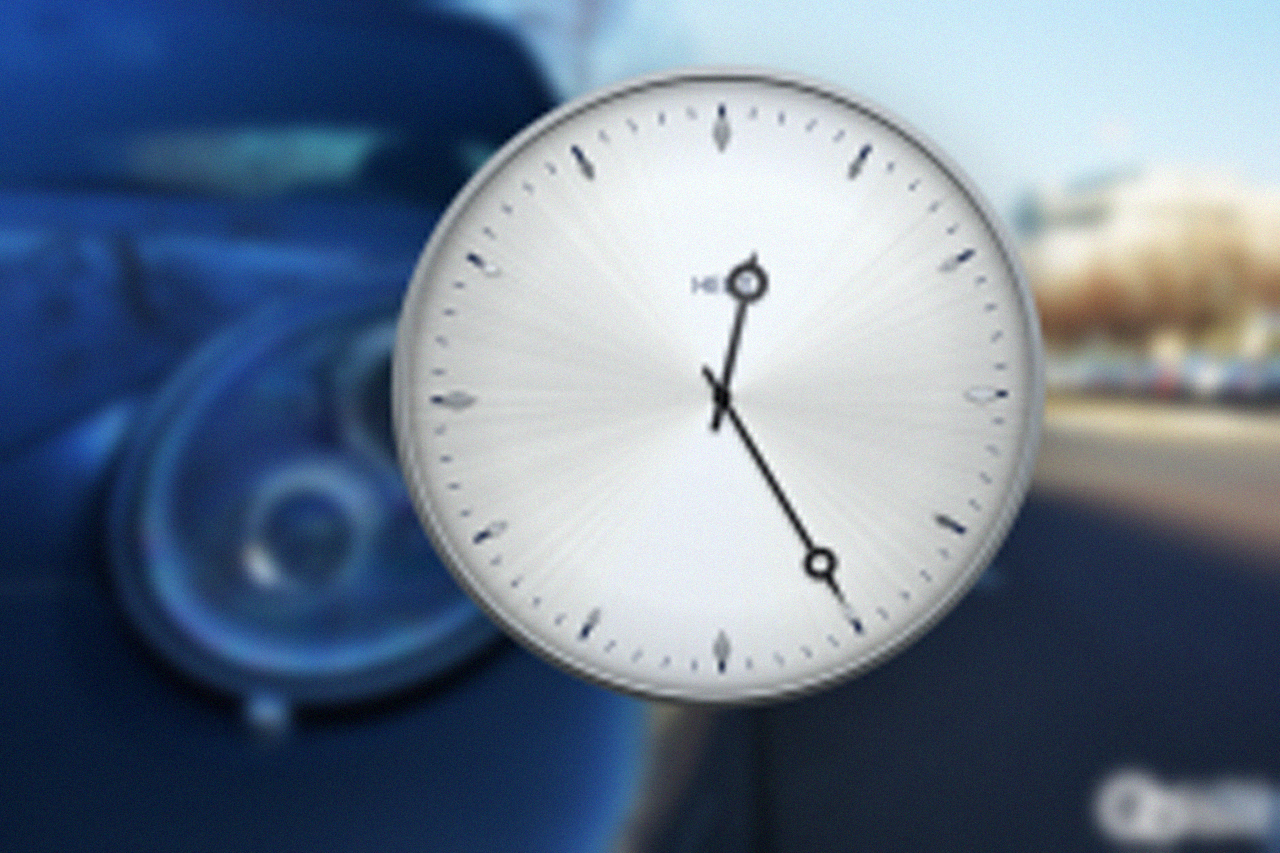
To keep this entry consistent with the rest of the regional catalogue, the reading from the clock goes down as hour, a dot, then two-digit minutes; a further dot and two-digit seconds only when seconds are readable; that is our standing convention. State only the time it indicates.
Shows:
12.25
